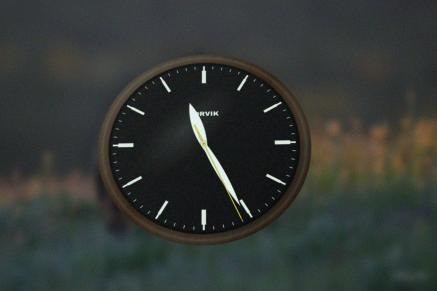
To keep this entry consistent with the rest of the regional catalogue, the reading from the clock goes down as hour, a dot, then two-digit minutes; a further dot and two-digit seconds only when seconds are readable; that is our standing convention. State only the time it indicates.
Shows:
11.25.26
